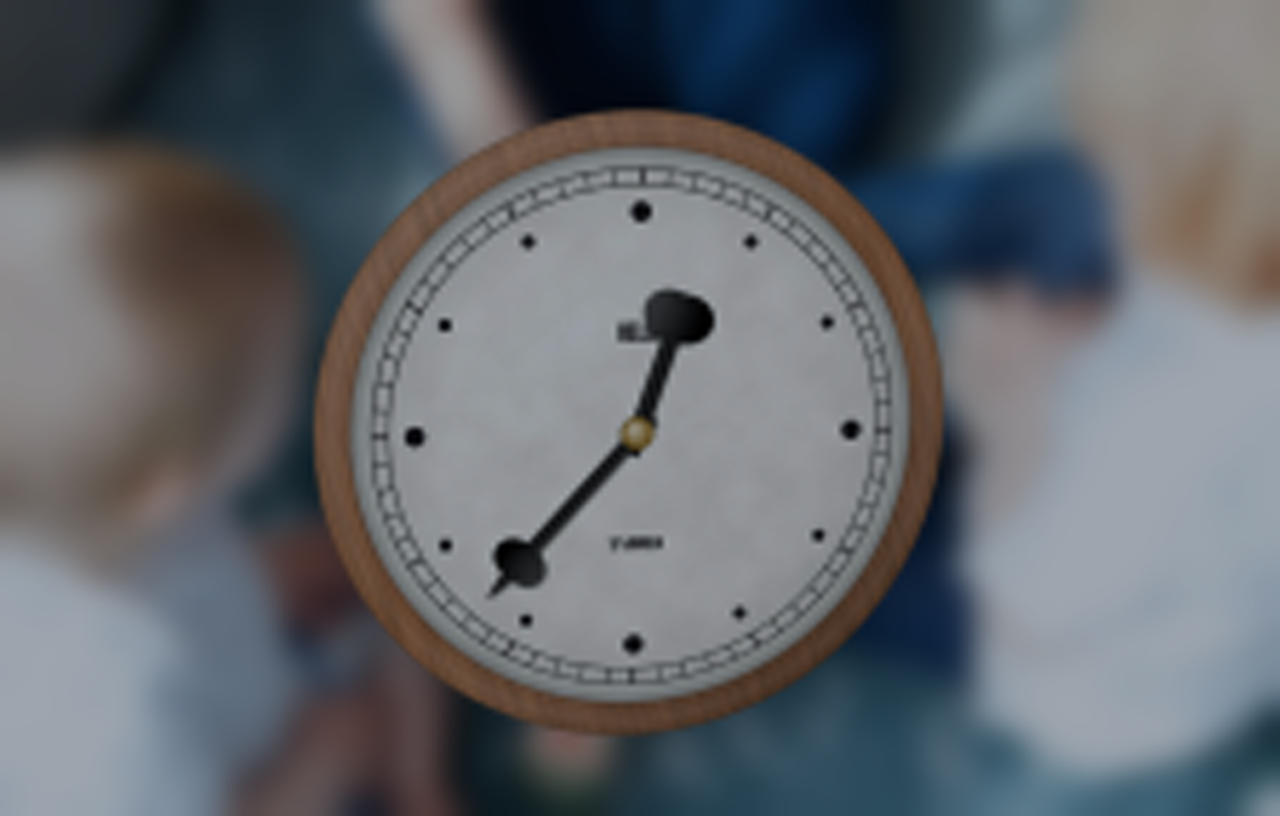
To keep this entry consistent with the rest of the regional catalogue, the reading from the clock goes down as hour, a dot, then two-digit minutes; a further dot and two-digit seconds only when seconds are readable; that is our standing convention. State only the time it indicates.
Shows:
12.37
